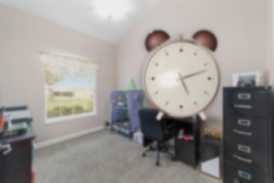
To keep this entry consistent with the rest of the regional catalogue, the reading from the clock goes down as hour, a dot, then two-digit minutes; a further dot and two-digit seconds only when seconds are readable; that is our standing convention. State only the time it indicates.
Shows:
5.12
